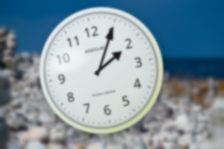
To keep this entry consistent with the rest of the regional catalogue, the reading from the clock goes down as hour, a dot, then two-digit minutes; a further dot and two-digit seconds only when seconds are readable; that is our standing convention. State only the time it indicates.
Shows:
2.05
